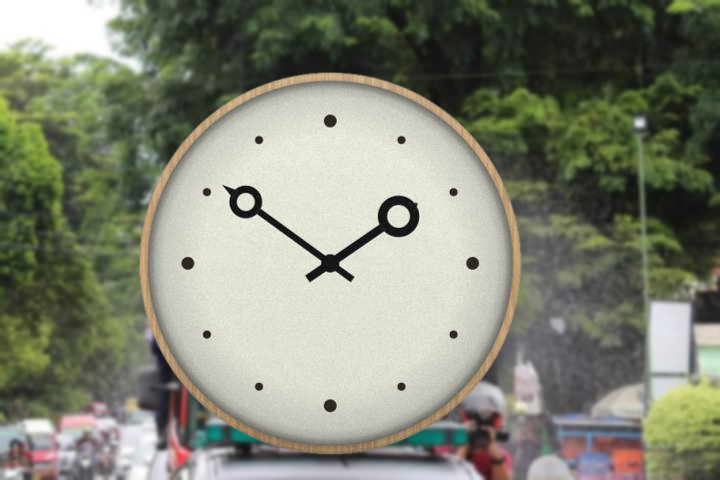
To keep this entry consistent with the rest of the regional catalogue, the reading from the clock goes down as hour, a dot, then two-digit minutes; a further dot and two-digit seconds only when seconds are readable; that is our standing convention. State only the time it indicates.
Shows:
1.51
